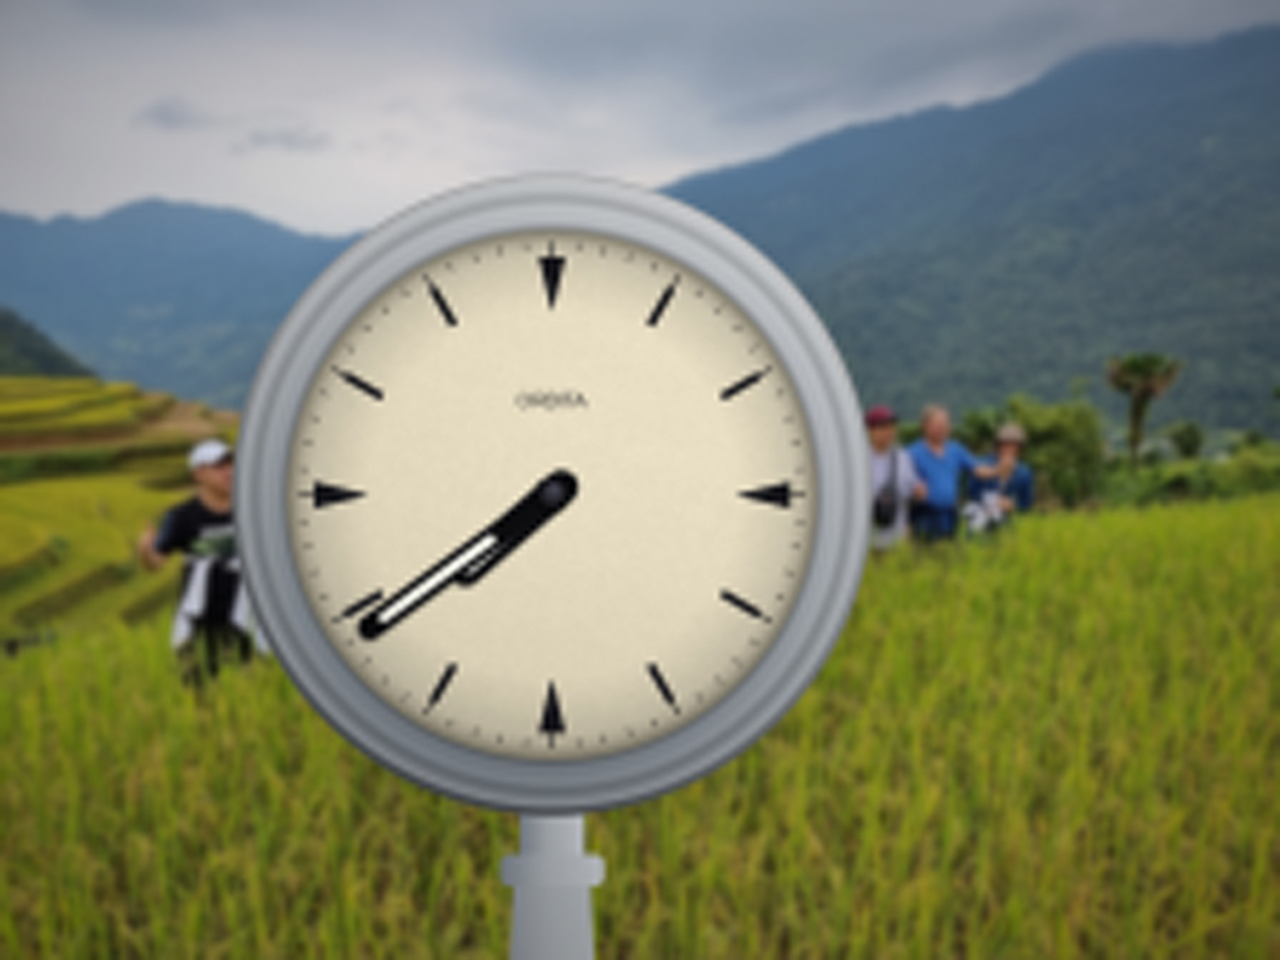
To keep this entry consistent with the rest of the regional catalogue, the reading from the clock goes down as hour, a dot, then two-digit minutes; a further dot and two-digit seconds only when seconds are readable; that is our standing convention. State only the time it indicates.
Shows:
7.39
